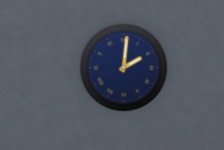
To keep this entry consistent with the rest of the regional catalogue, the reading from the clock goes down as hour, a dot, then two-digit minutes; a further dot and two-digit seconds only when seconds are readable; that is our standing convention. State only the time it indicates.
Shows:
2.01
